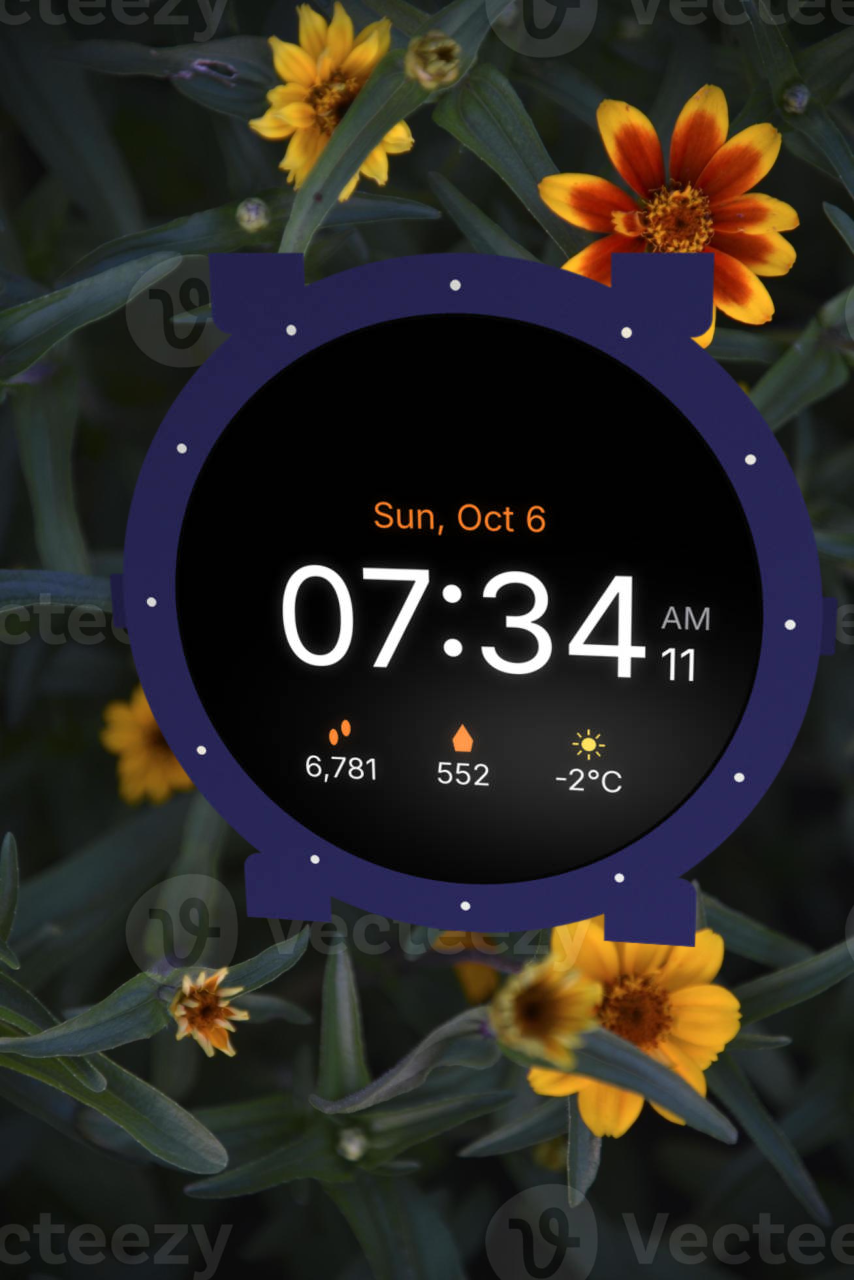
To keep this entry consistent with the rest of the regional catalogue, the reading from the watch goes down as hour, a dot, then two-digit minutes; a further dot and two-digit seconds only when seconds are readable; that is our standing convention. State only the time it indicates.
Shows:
7.34.11
